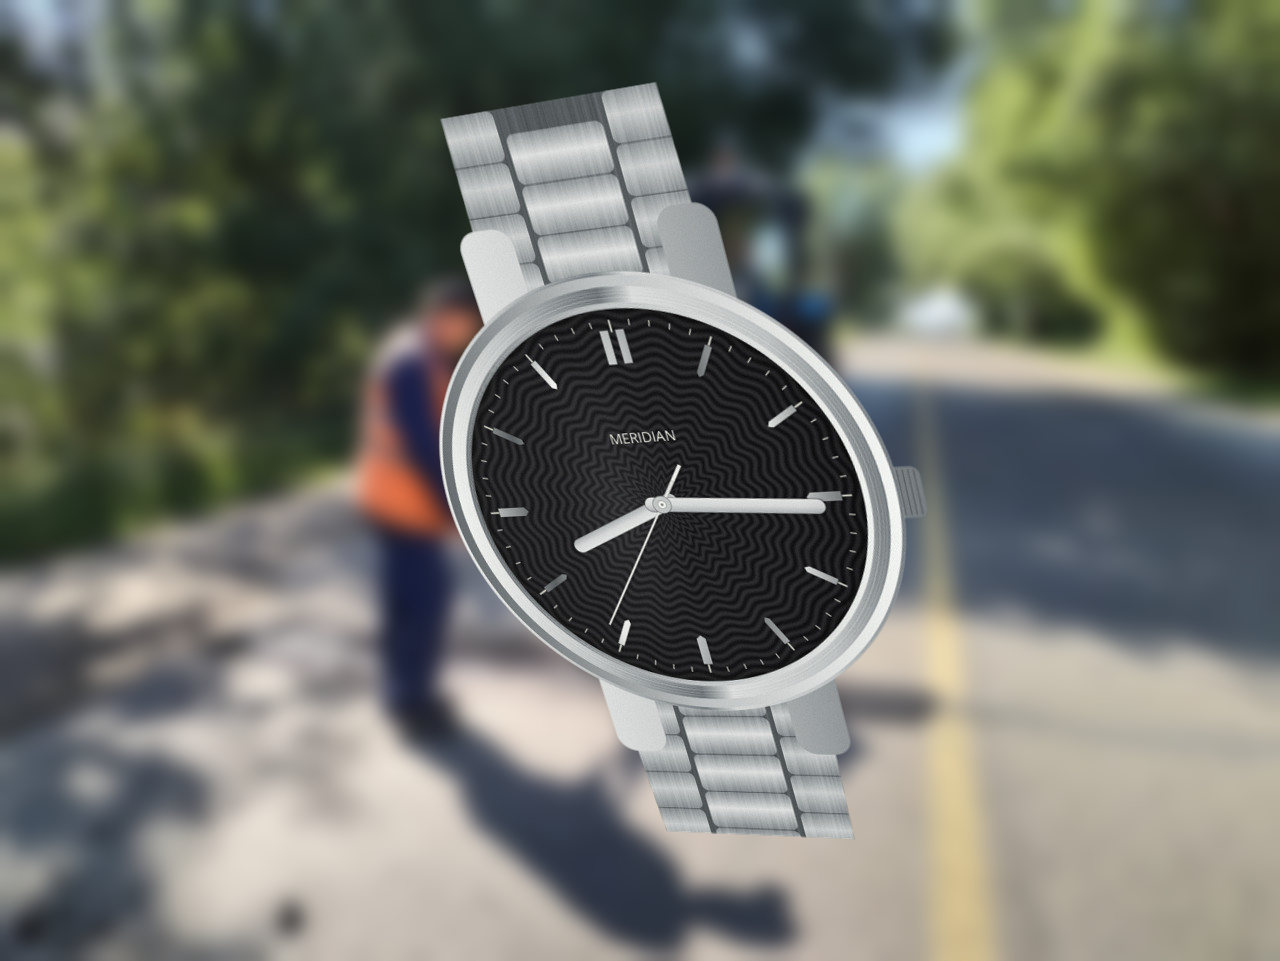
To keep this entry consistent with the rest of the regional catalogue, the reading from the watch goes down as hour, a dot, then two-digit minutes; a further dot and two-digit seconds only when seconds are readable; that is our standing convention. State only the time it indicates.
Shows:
8.15.36
